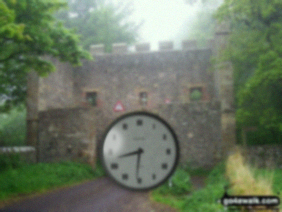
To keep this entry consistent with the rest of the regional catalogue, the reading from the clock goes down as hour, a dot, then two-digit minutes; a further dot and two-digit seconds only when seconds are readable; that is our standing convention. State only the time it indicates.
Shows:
8.31
